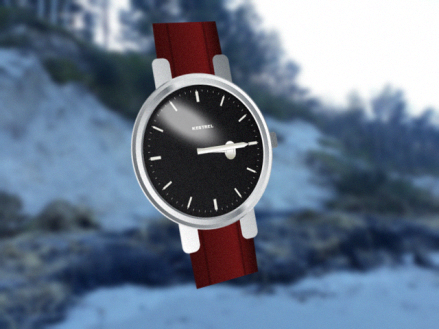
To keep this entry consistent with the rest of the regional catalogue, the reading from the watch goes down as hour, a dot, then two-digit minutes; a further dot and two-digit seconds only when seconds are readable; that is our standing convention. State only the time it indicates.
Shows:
3.15
